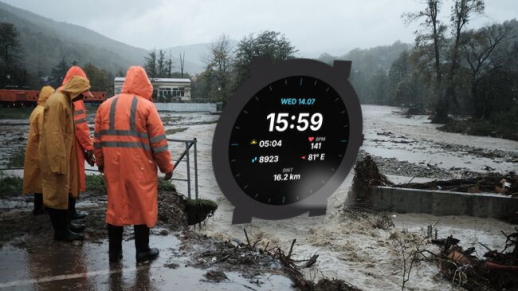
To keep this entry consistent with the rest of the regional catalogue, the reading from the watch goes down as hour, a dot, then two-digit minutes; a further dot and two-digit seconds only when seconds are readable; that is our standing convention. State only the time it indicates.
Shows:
15.59
